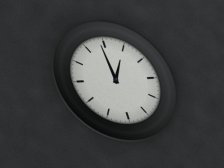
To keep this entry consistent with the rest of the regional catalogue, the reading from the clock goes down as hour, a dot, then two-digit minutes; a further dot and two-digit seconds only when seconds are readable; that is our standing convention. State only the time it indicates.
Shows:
12.59
